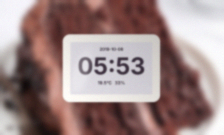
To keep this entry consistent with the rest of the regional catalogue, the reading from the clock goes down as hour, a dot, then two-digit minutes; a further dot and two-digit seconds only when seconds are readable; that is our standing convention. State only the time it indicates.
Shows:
5.53
